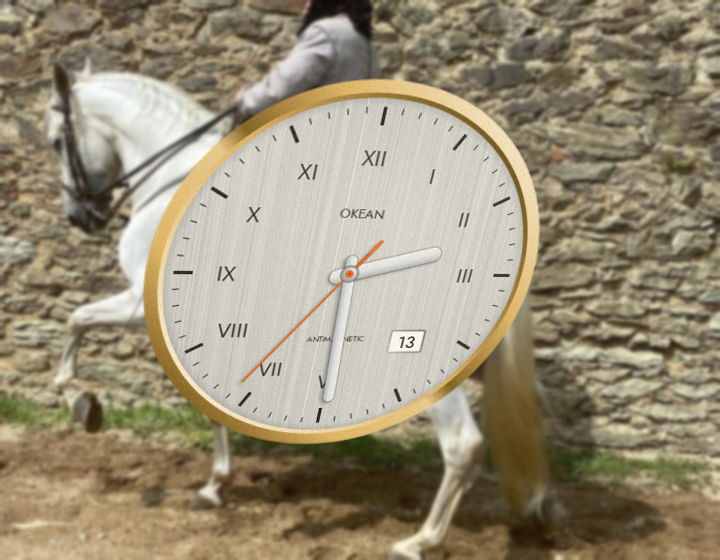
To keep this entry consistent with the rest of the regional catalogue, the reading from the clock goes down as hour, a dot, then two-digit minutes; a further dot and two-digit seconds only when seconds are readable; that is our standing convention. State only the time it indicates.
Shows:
2.29.36
